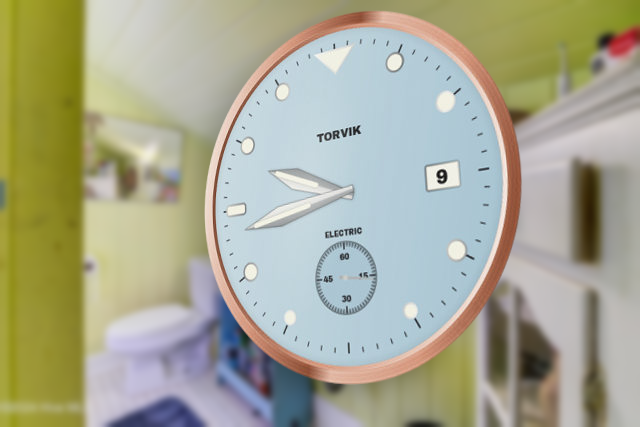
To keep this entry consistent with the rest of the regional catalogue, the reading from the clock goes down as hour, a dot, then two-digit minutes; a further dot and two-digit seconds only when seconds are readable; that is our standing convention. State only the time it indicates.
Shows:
9.43.16
